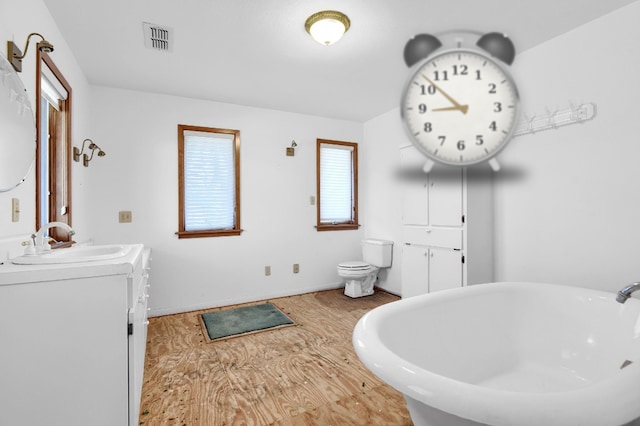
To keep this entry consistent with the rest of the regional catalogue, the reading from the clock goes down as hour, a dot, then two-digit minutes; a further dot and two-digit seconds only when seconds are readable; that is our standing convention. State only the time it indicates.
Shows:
8.52
